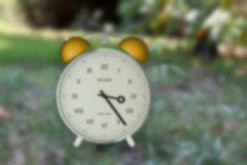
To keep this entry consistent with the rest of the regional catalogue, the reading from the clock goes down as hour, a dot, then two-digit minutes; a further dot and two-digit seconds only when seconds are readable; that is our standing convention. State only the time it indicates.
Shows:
3.24
